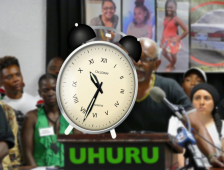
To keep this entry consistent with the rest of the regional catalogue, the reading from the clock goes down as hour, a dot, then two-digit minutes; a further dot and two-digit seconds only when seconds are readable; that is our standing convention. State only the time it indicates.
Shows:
10.33
